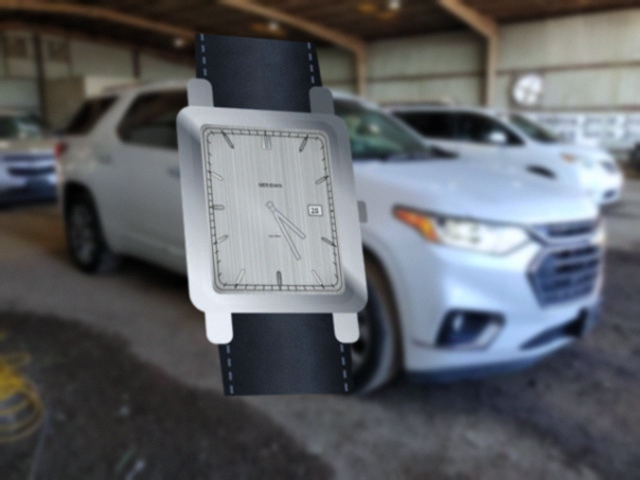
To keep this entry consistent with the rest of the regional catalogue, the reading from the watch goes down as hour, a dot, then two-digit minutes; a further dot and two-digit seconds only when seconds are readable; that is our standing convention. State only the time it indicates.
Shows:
4.26
